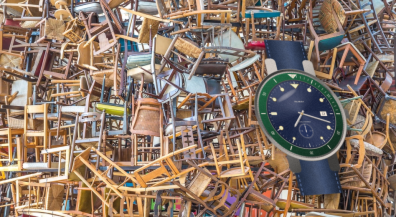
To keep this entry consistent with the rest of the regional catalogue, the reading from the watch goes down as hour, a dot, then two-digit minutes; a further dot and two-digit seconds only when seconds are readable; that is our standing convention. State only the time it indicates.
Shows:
7.18
